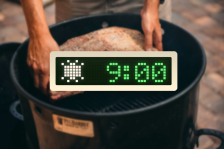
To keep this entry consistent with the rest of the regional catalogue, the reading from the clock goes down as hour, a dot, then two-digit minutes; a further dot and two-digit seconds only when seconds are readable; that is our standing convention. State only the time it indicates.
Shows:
9.00
